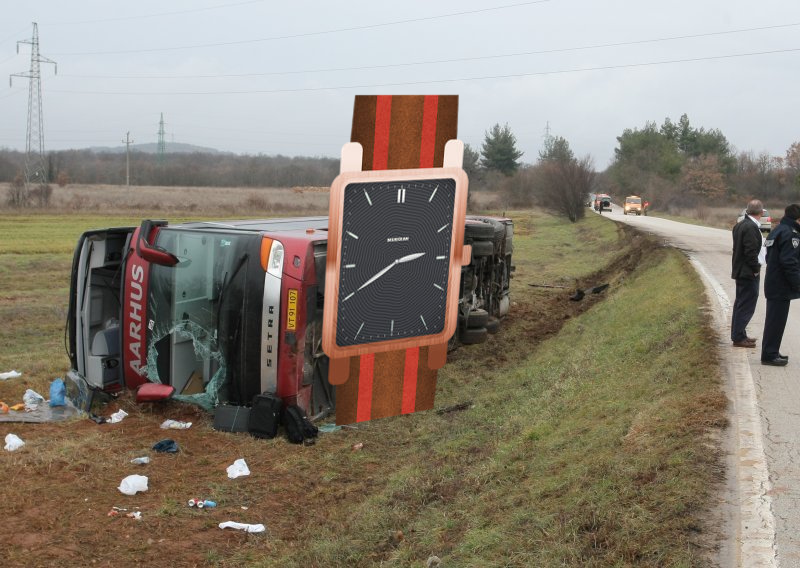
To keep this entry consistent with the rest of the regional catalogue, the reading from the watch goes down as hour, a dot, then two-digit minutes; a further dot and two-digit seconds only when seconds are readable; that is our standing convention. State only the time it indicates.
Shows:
2.40
